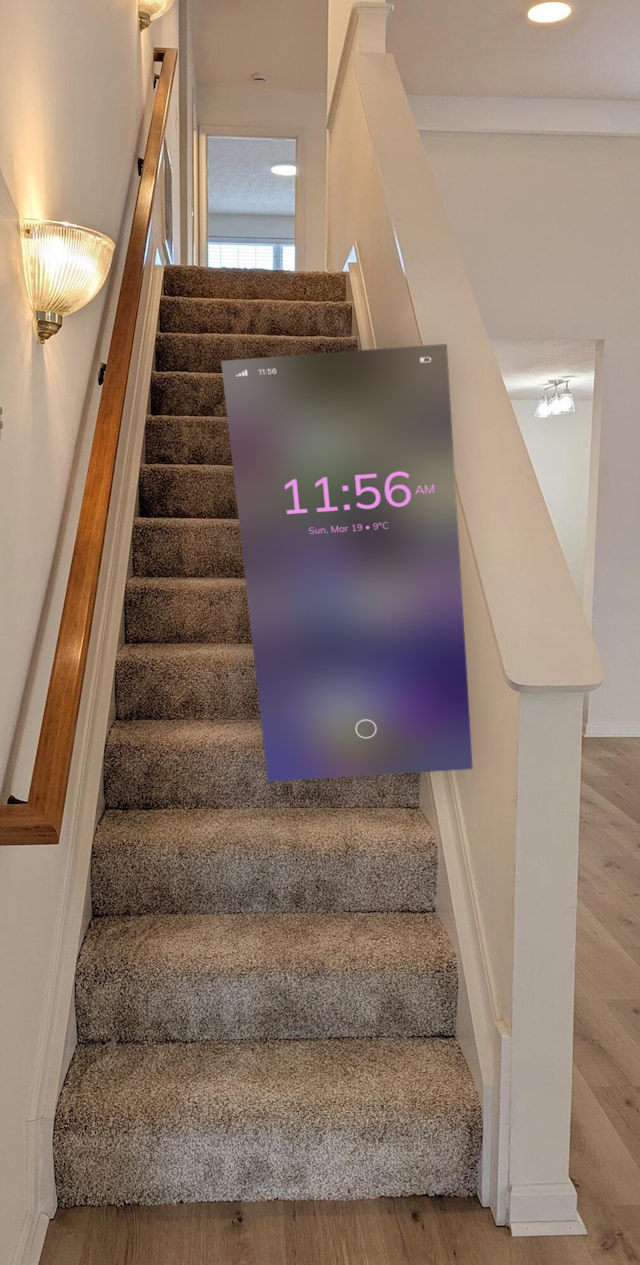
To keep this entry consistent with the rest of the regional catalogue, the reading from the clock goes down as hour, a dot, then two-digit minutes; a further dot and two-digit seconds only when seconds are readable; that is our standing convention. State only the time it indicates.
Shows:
11.56
